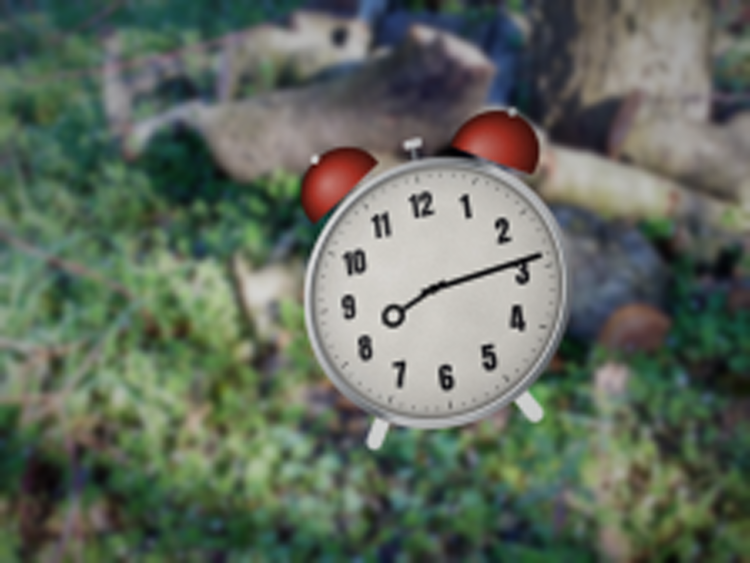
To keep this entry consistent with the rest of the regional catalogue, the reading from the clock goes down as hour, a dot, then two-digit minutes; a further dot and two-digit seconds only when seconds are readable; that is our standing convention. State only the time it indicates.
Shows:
8.14
